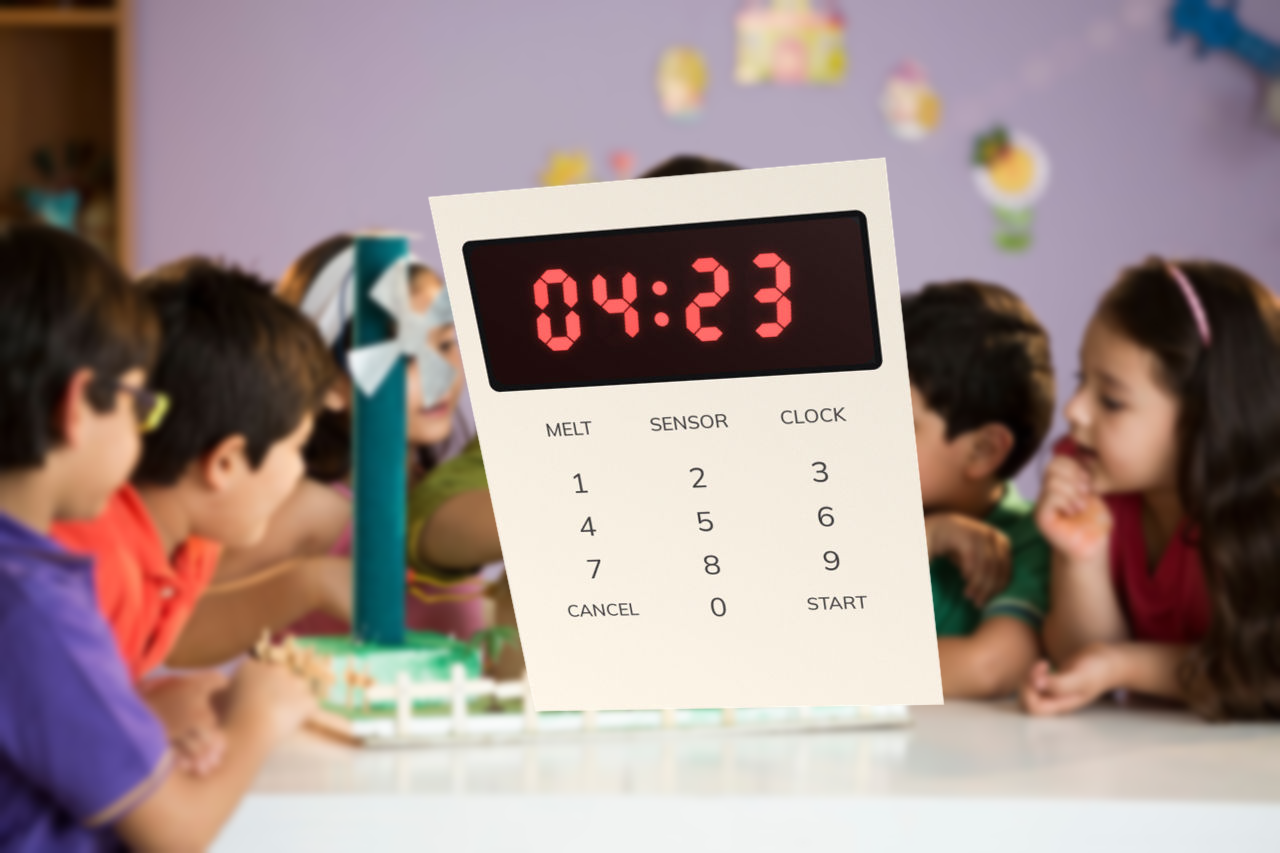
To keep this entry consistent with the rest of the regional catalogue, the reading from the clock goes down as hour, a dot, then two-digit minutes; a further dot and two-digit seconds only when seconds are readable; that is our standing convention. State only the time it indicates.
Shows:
4.23
